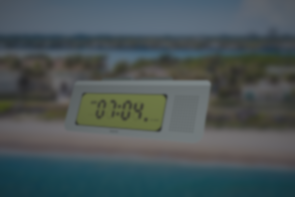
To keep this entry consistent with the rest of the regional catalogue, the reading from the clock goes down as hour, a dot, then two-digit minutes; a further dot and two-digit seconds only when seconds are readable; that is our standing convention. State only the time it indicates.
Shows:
7.04
